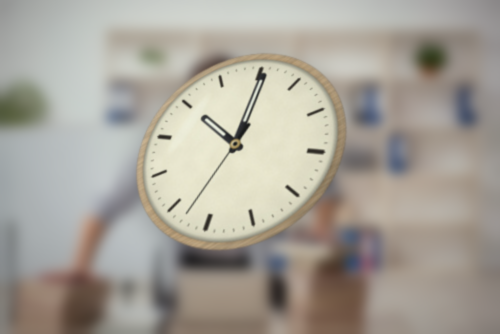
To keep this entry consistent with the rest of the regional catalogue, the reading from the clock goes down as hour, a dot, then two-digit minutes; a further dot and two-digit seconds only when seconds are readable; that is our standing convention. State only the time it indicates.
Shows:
10.00.33
